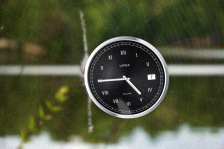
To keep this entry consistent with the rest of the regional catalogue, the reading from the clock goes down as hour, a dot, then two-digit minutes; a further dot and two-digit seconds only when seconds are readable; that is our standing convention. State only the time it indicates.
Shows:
4.45
